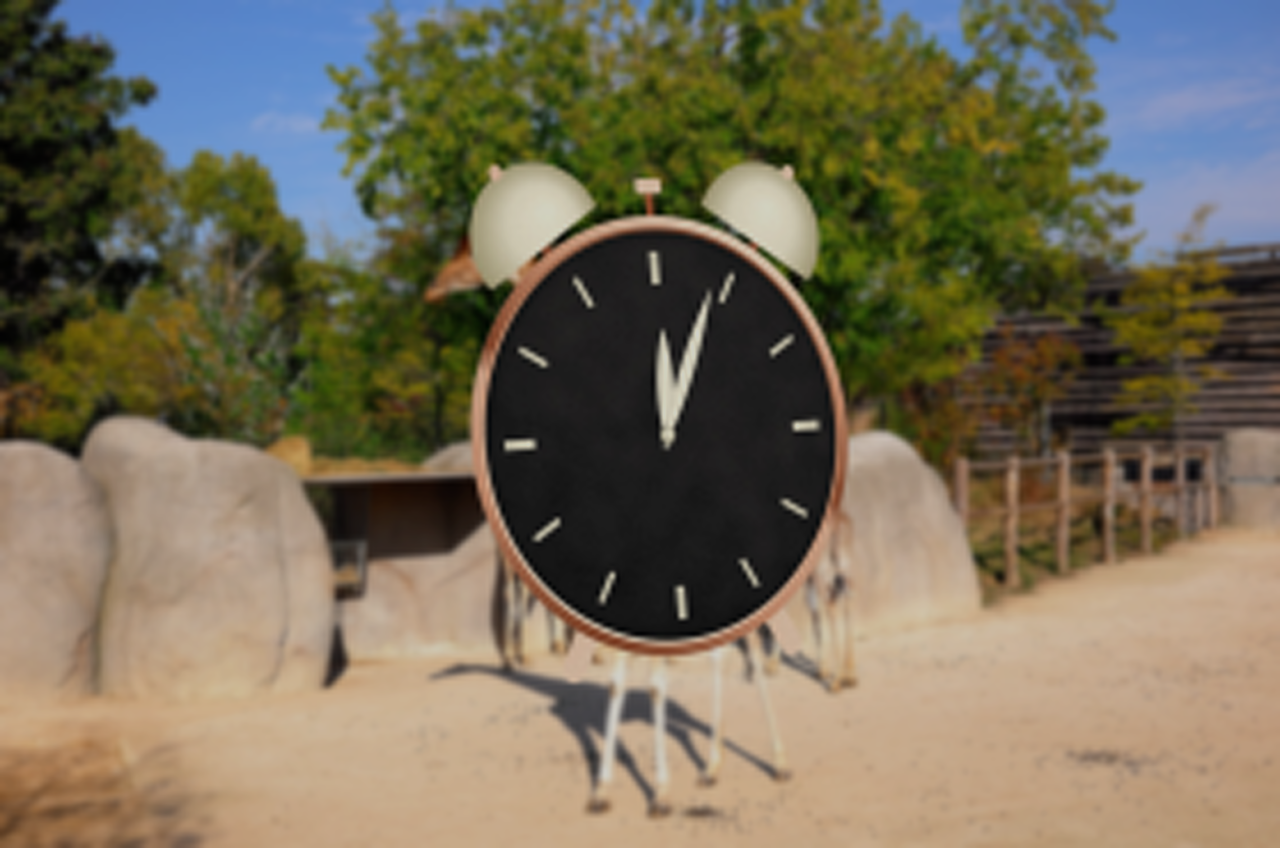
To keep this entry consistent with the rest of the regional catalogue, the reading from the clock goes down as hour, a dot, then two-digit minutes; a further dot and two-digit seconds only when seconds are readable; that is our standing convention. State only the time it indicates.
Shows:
12.04
